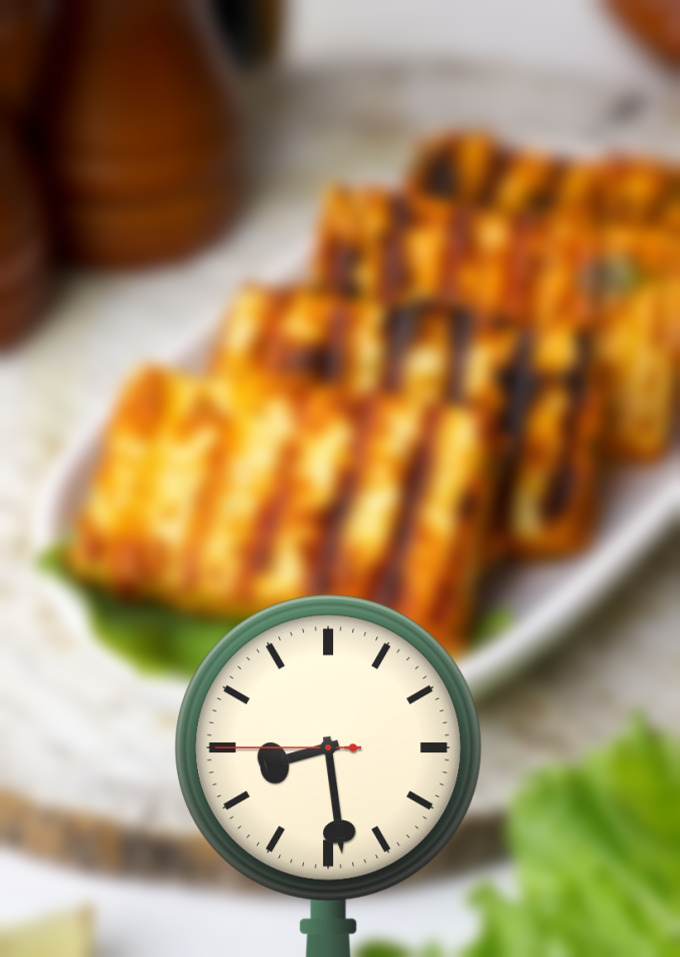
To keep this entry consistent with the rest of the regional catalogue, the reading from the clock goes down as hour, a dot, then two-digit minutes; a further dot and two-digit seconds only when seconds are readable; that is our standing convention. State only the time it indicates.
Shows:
8.28.45
